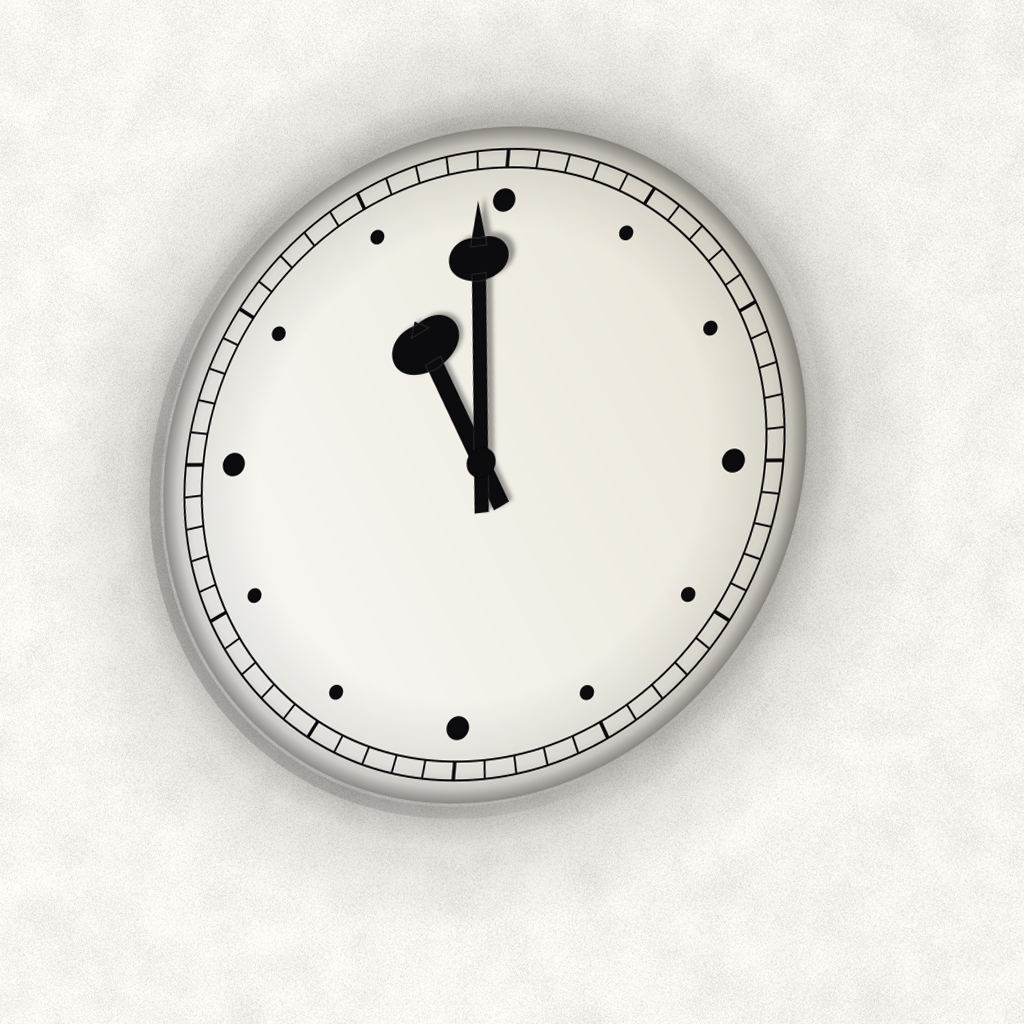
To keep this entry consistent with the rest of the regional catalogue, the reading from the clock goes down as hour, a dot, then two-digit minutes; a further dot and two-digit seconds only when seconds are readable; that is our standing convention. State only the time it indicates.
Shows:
10.59
